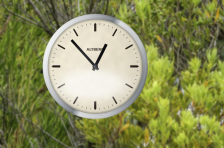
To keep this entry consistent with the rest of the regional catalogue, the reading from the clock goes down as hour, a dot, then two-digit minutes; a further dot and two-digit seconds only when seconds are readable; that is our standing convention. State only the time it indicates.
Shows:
12.53
